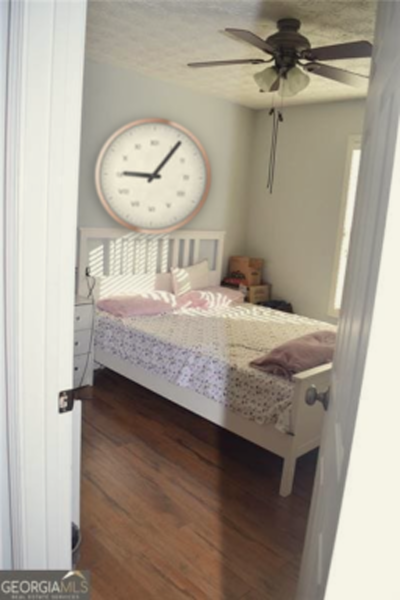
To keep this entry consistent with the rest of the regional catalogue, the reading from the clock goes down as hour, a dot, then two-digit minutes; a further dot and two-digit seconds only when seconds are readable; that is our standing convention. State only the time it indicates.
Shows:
9.06
